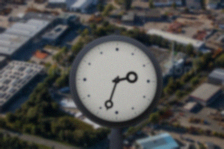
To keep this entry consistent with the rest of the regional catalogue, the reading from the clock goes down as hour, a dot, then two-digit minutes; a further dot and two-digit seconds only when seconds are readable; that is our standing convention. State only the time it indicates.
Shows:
2.33
